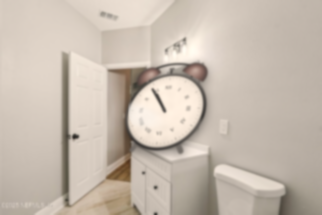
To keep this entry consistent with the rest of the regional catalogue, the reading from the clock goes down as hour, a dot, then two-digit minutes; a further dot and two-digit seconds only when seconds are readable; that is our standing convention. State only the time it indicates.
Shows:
10.54
